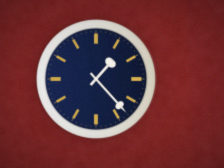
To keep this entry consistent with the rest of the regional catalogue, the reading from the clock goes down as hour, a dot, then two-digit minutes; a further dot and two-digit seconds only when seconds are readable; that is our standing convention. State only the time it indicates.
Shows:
1.23
